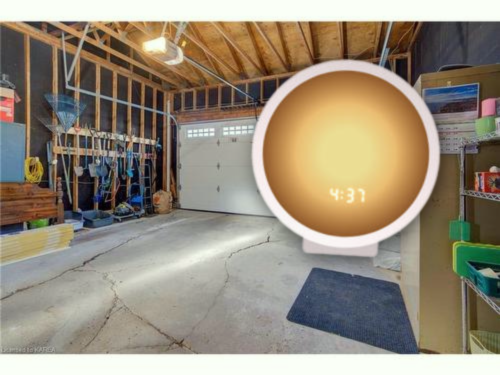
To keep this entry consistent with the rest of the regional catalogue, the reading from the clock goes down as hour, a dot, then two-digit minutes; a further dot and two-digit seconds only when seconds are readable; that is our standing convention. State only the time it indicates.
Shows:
4.37
